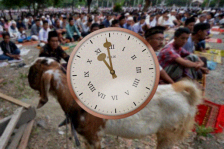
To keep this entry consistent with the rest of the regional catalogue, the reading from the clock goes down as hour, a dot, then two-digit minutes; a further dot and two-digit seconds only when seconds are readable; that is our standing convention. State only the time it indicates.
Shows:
10.59
